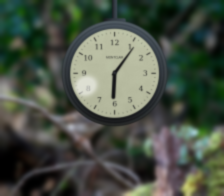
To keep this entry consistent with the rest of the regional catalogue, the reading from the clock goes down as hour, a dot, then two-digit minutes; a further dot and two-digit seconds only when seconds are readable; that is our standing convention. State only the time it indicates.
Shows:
6.06
